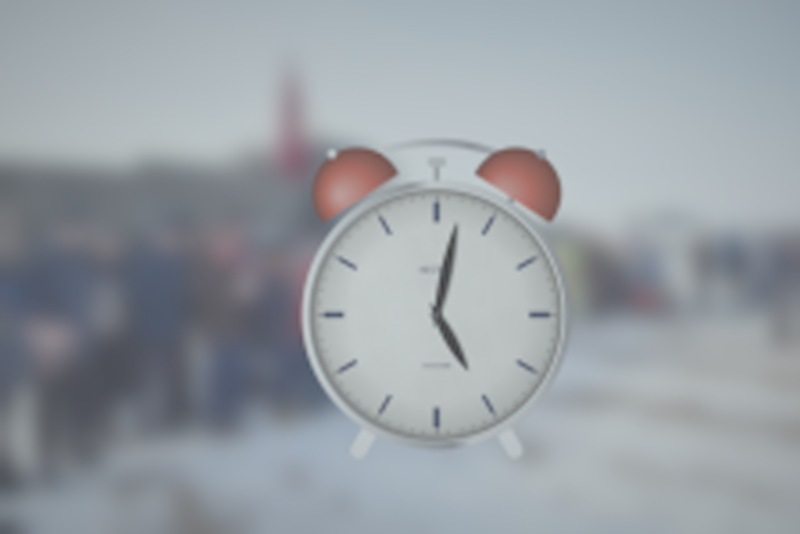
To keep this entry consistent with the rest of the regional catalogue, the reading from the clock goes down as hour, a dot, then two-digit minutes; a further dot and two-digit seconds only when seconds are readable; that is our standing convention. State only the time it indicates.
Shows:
5.02
